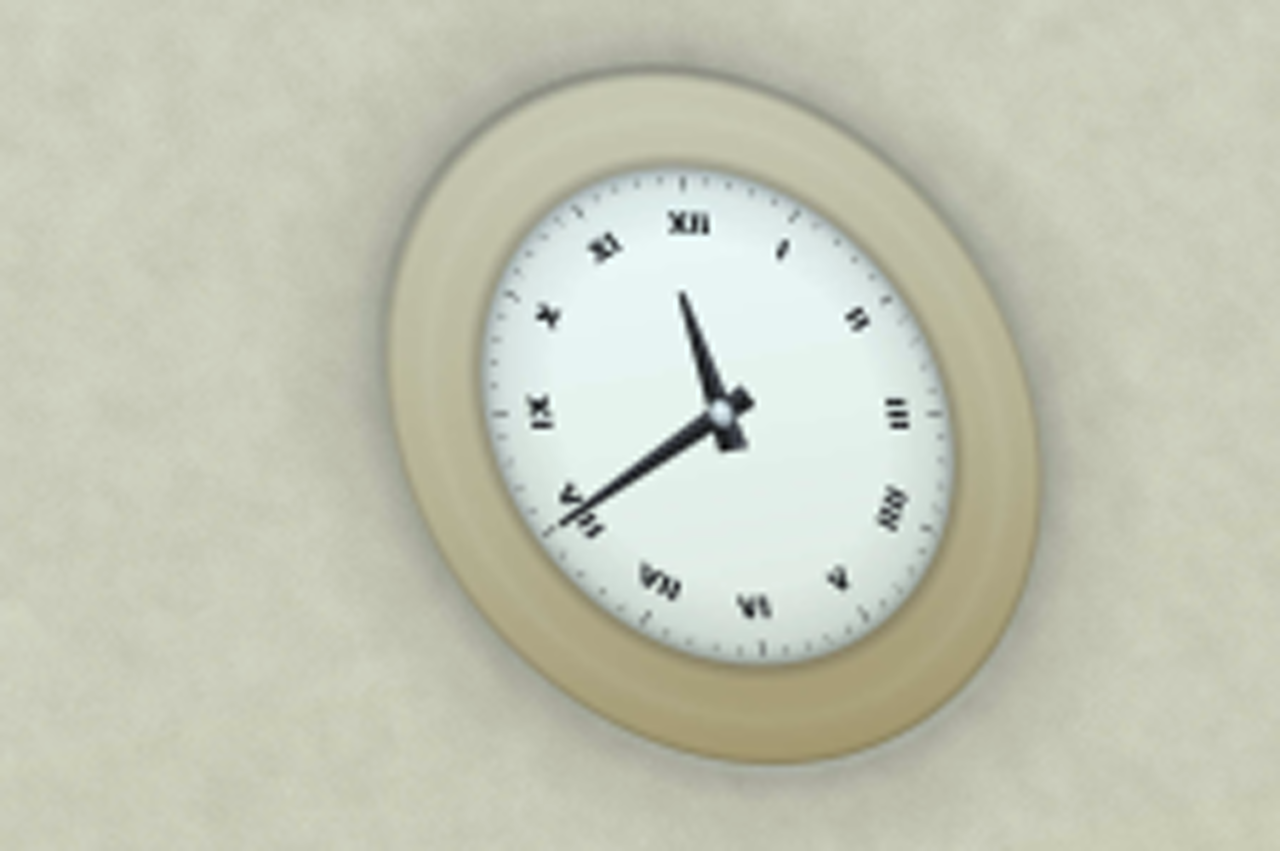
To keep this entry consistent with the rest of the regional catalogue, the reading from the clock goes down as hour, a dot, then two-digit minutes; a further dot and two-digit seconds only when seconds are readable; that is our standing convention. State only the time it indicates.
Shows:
11.40
